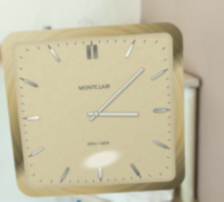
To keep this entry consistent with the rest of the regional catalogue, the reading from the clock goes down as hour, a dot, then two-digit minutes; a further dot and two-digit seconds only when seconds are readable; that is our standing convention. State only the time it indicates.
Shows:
3.08
